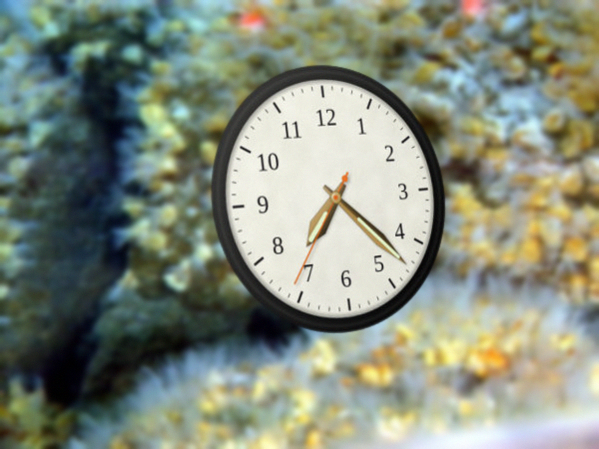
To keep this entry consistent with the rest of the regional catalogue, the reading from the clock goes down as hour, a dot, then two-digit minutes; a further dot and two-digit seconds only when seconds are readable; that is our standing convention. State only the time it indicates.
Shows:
7.22.36
